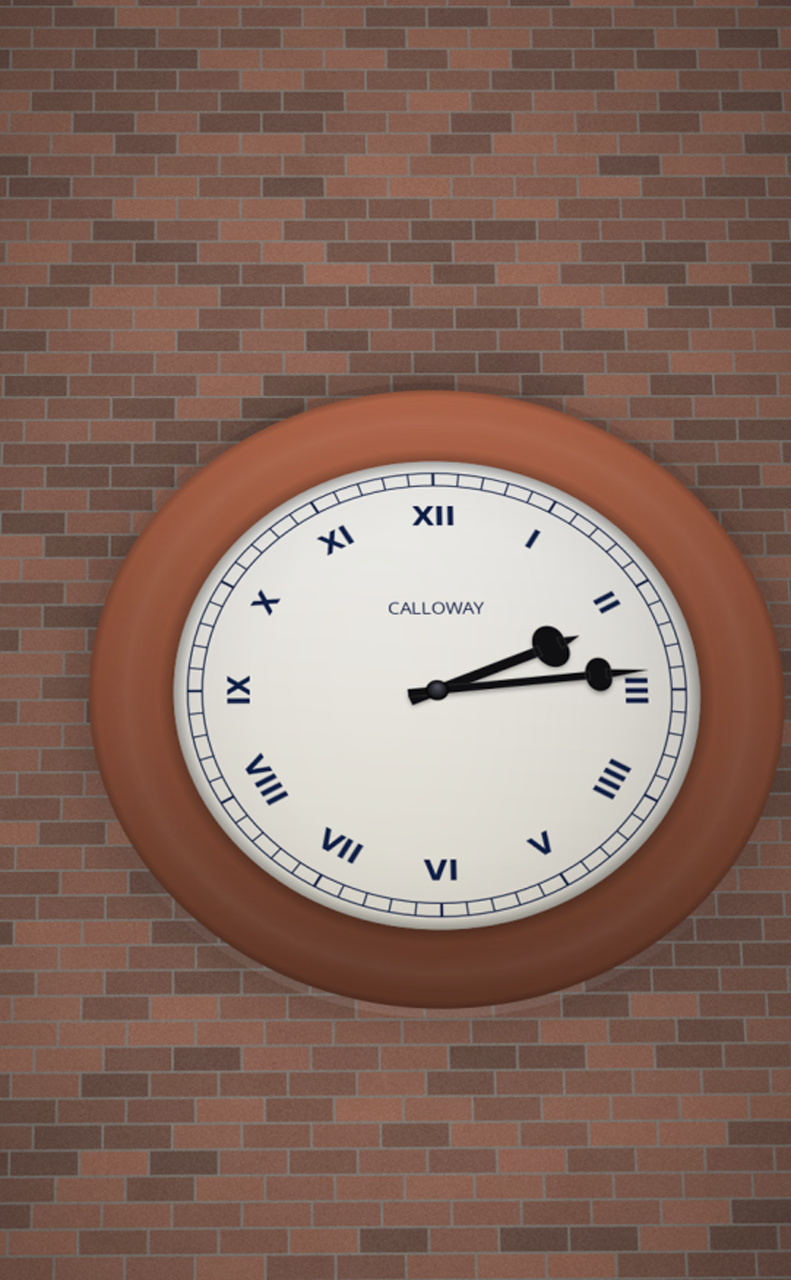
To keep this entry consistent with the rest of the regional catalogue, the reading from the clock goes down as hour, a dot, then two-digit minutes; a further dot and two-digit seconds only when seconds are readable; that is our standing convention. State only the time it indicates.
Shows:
2.14
